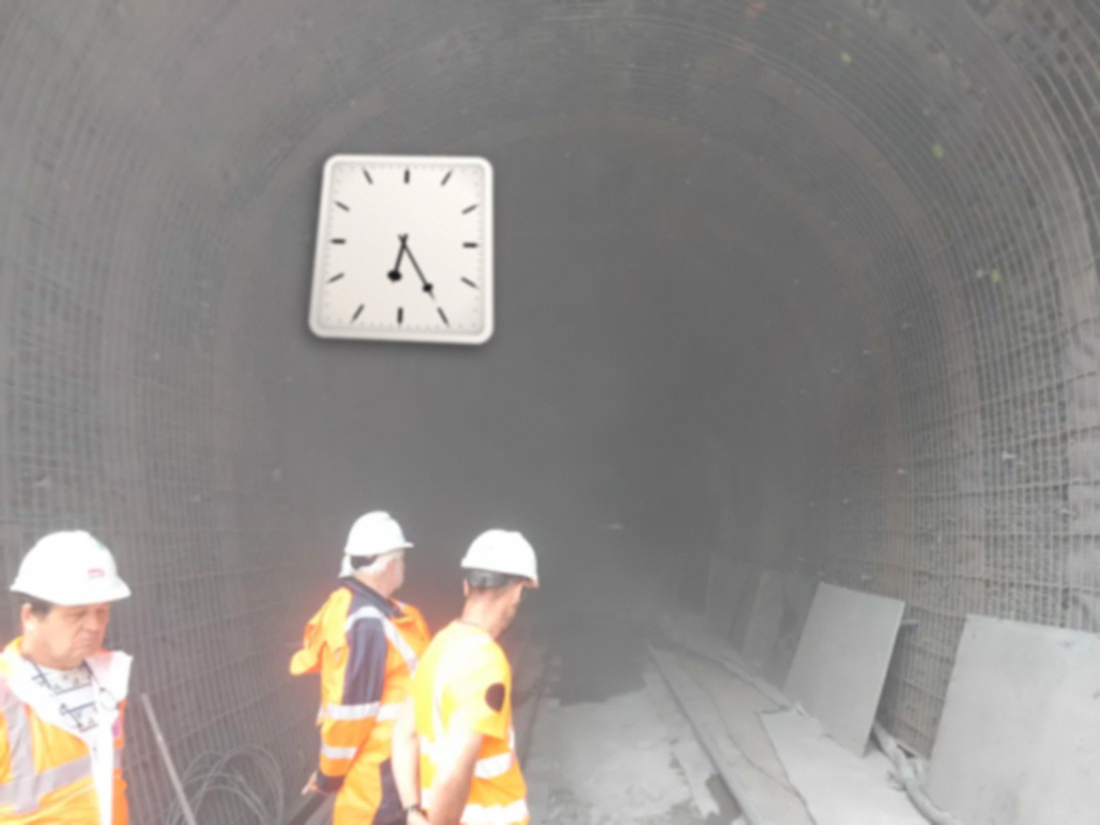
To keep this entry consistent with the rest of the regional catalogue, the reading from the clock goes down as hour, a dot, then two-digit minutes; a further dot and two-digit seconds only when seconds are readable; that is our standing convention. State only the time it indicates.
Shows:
6.25
